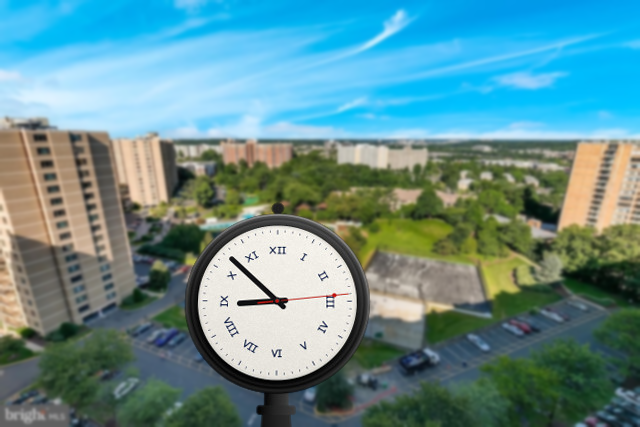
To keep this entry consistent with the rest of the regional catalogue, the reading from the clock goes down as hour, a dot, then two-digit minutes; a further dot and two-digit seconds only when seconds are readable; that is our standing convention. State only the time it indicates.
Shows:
8.52.14
